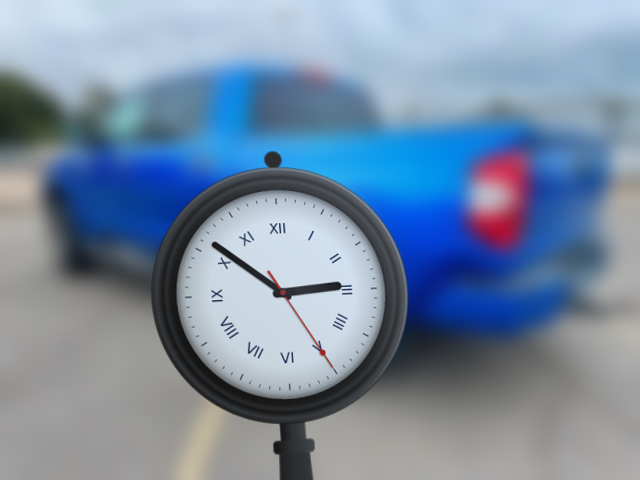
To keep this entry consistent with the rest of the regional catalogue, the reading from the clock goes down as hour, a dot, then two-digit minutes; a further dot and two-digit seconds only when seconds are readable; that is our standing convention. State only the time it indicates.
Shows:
2.51.25
